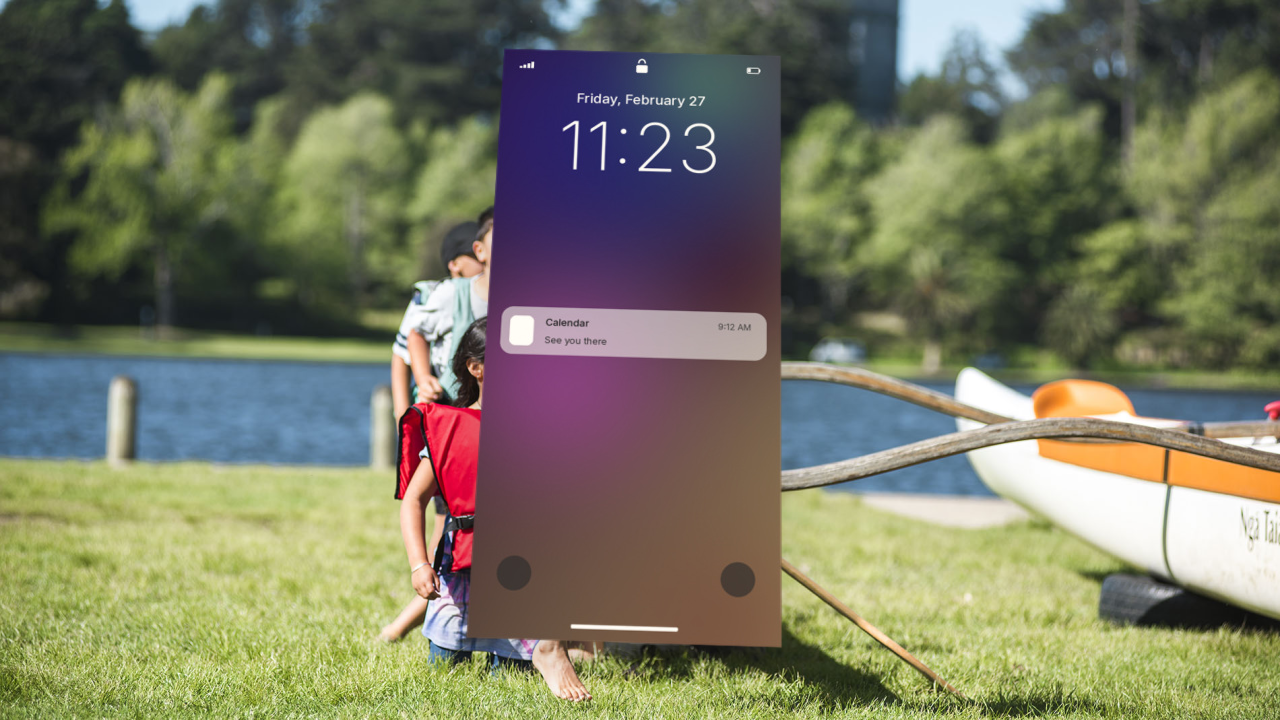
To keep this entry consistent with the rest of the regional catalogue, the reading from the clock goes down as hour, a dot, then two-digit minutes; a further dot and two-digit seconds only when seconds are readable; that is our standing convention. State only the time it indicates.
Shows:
11.23
